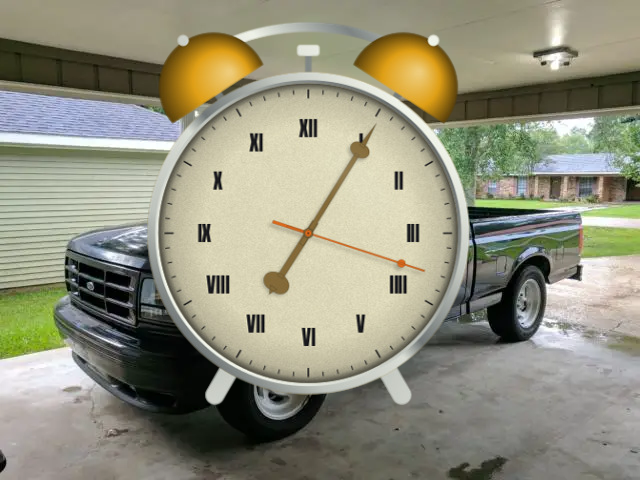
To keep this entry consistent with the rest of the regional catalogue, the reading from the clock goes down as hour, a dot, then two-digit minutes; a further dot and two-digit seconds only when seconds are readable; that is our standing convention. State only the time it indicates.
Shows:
7.05.18
